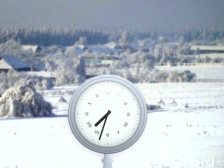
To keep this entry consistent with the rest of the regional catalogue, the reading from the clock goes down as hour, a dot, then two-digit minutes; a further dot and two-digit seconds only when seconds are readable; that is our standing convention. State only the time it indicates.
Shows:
7.33
